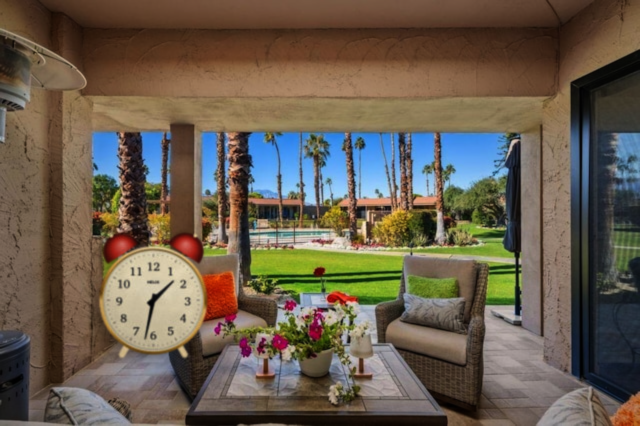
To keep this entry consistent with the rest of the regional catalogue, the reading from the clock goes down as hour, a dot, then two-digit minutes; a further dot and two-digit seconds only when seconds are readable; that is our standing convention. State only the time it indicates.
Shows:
1.32
